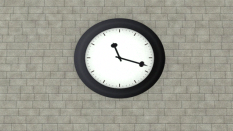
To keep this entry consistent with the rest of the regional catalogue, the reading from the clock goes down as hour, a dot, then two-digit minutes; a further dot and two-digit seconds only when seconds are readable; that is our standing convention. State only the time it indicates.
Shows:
11.18
